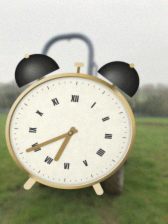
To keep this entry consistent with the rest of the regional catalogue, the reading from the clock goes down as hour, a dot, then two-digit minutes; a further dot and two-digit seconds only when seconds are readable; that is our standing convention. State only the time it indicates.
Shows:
6.40
